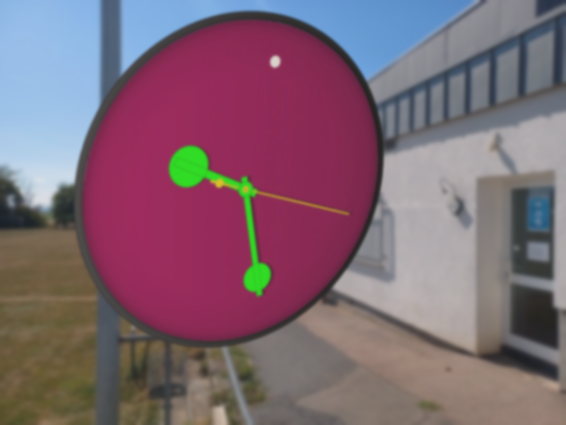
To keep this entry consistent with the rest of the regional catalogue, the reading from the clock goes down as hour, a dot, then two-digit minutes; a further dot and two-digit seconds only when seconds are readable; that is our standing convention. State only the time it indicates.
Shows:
9.26.16
